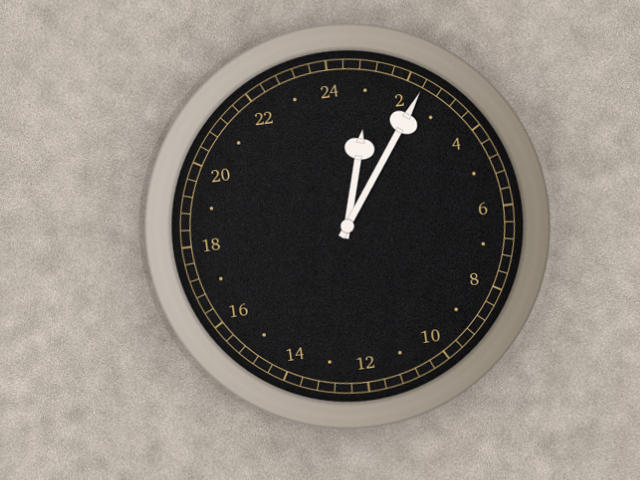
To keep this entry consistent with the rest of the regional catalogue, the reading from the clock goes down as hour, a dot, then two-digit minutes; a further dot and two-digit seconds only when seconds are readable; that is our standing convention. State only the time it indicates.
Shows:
1.06
